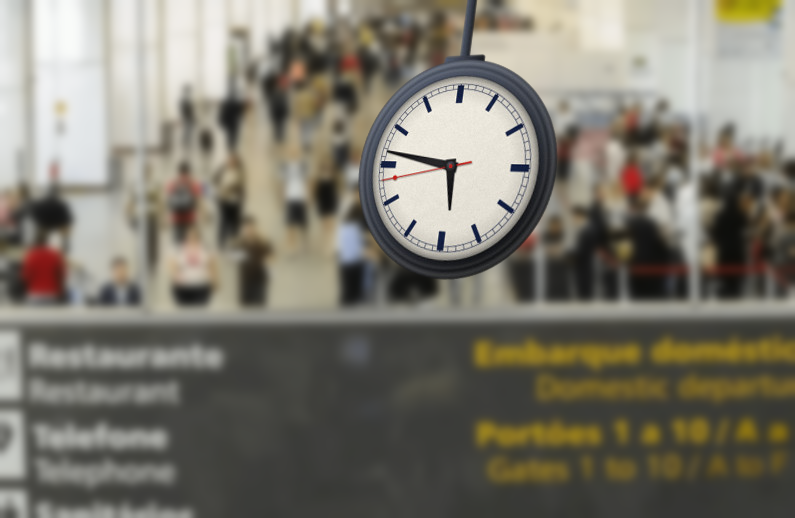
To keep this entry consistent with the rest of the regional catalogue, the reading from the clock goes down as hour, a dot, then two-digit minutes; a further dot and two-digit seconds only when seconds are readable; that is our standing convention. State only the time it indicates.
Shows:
5.46.43
